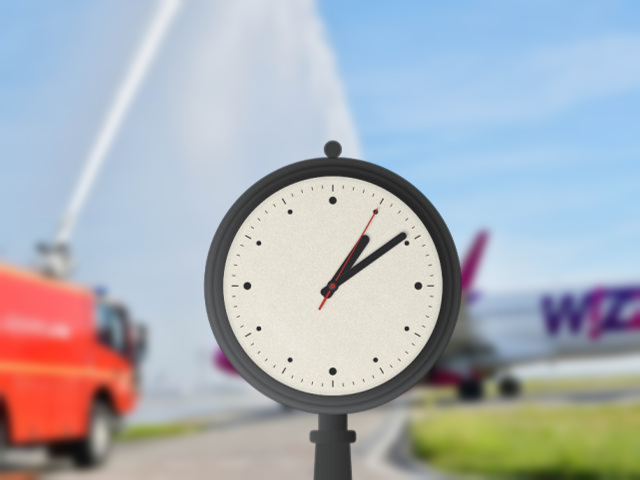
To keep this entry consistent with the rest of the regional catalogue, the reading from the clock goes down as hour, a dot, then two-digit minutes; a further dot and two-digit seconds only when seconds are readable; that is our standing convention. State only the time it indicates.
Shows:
1.09.05
